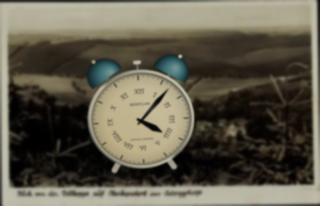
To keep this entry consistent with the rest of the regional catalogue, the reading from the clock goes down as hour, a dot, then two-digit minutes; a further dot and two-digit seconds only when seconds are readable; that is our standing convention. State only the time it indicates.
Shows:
4.07
